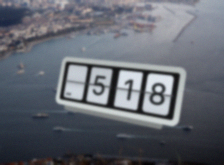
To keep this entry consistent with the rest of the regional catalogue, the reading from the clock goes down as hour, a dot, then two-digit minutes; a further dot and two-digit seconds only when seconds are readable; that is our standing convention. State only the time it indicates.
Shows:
5.18
